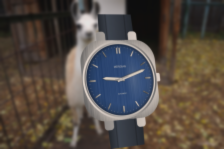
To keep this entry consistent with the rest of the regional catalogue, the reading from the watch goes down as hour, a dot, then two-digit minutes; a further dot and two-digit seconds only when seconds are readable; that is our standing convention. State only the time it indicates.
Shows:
9.12
